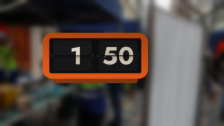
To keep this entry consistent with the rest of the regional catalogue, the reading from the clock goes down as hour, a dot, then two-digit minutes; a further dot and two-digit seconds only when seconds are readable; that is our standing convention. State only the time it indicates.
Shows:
1.50
